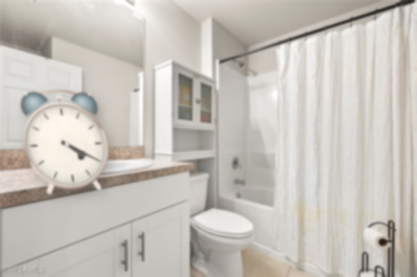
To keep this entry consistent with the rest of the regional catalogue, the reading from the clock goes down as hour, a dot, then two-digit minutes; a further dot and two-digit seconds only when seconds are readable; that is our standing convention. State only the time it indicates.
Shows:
4.20
